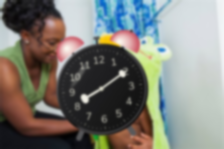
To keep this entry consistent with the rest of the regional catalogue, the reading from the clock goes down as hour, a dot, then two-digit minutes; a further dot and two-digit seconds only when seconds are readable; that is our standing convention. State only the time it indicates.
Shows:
8.10
